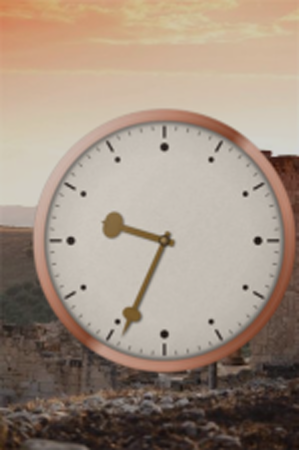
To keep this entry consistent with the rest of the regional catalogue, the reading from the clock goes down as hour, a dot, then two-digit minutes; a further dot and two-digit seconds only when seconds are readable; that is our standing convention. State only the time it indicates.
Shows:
9.34
